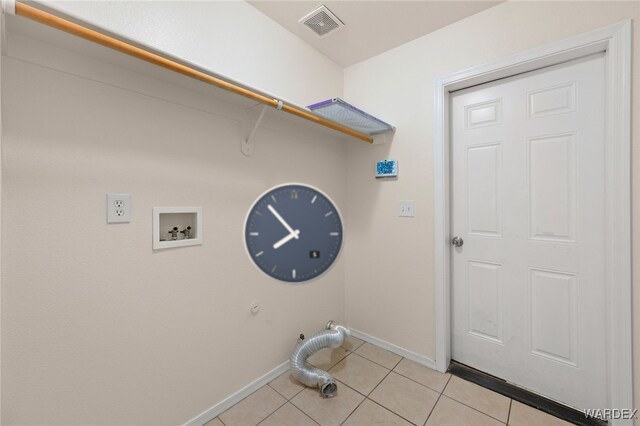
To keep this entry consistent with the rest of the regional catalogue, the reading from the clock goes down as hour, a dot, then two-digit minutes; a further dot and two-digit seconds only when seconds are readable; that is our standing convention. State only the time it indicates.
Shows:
7.53
